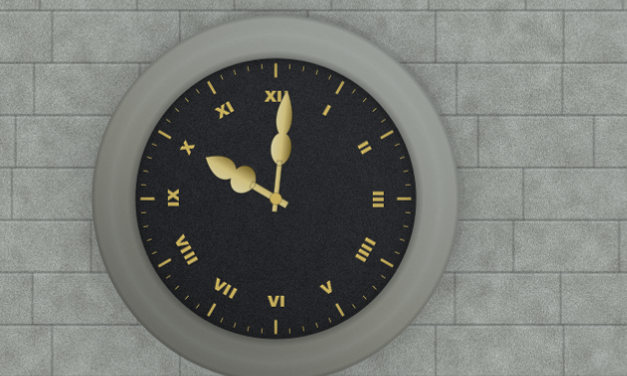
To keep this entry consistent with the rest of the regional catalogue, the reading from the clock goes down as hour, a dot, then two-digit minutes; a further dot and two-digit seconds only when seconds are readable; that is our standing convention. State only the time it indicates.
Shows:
10.01
